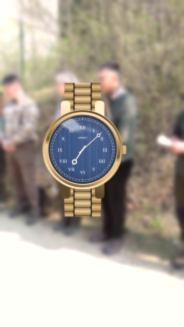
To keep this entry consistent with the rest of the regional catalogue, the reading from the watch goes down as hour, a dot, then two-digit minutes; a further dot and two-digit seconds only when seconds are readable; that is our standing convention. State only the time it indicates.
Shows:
7.08
